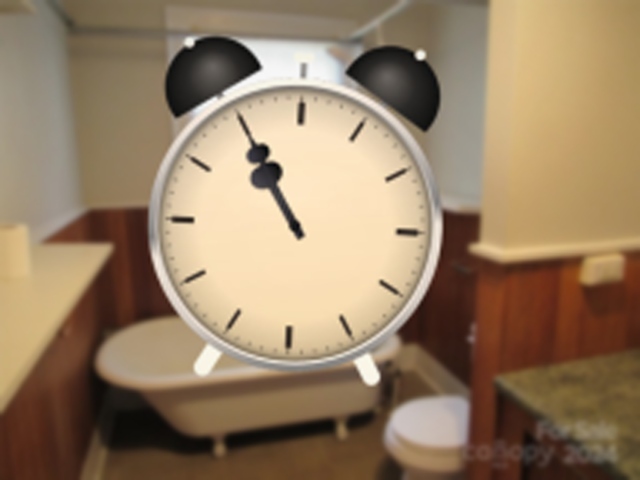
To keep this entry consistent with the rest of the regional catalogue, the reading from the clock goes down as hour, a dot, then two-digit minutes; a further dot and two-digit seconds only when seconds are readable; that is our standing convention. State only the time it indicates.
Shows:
10.55
